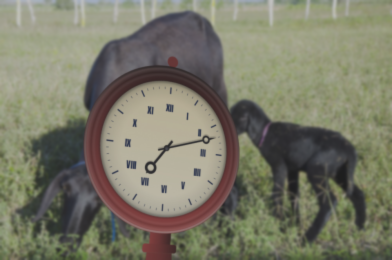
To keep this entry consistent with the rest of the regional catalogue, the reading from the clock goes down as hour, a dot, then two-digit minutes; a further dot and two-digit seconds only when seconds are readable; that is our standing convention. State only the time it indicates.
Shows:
7.12
